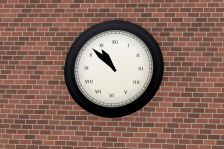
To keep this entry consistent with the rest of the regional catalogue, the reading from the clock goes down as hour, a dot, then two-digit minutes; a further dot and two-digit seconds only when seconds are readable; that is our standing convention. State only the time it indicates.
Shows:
10.52
